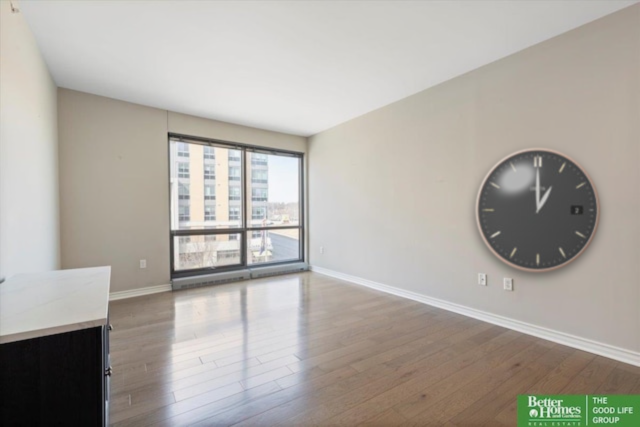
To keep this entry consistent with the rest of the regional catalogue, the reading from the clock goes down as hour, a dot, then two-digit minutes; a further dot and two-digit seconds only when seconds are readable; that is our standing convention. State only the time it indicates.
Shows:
1.00
